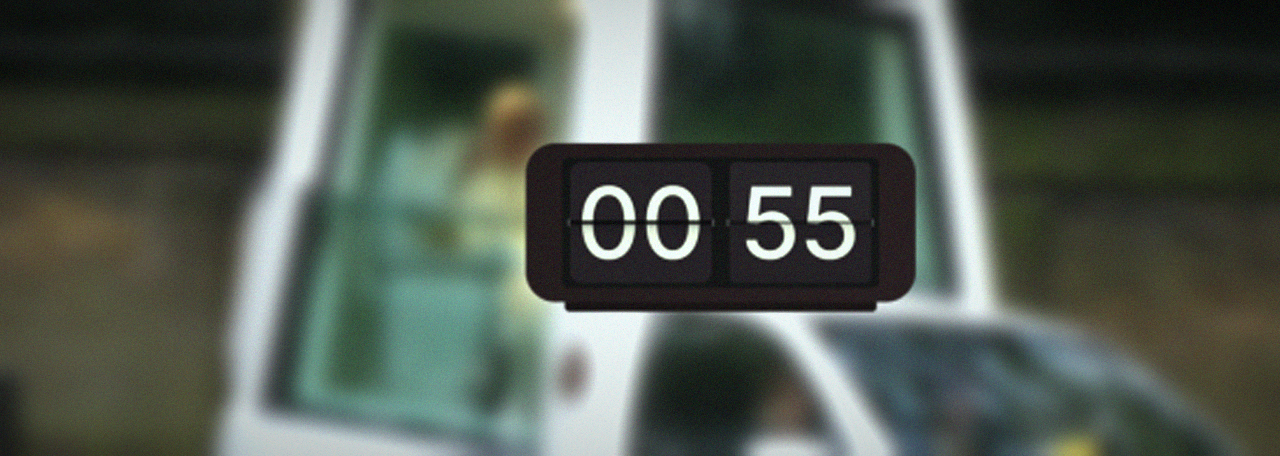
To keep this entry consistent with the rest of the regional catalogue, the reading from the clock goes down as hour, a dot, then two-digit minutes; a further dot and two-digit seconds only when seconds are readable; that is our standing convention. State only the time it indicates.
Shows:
0.55
